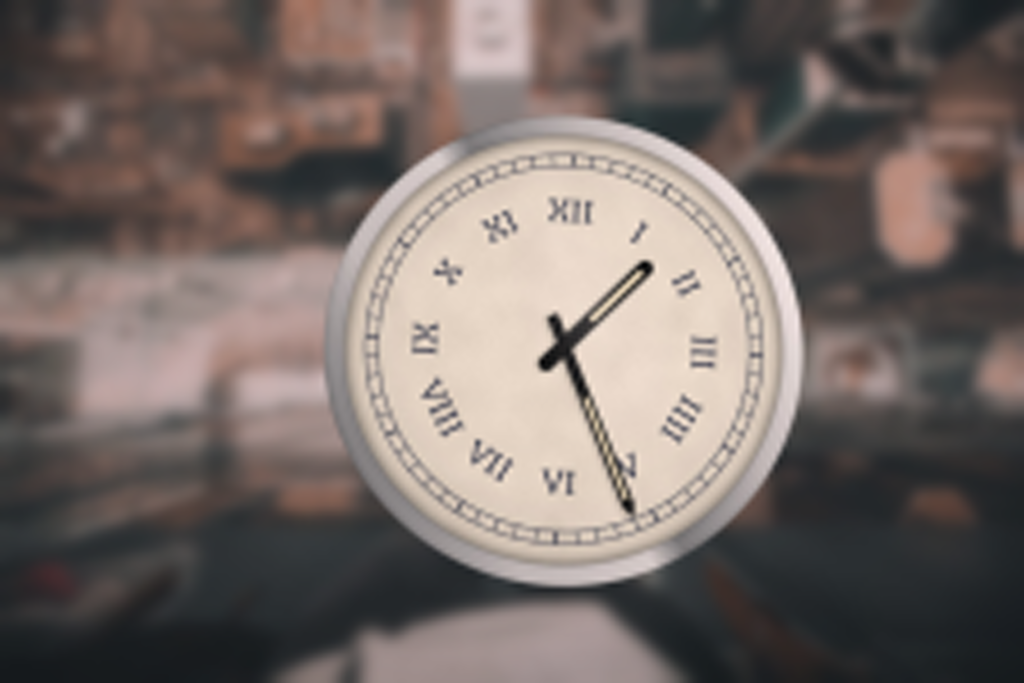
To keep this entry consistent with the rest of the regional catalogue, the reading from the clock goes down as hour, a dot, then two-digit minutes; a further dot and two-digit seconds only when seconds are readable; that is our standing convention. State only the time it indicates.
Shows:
1.26
